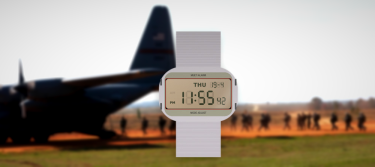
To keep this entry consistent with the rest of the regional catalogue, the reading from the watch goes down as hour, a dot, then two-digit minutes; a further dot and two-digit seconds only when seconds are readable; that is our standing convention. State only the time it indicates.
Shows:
11.55.42
